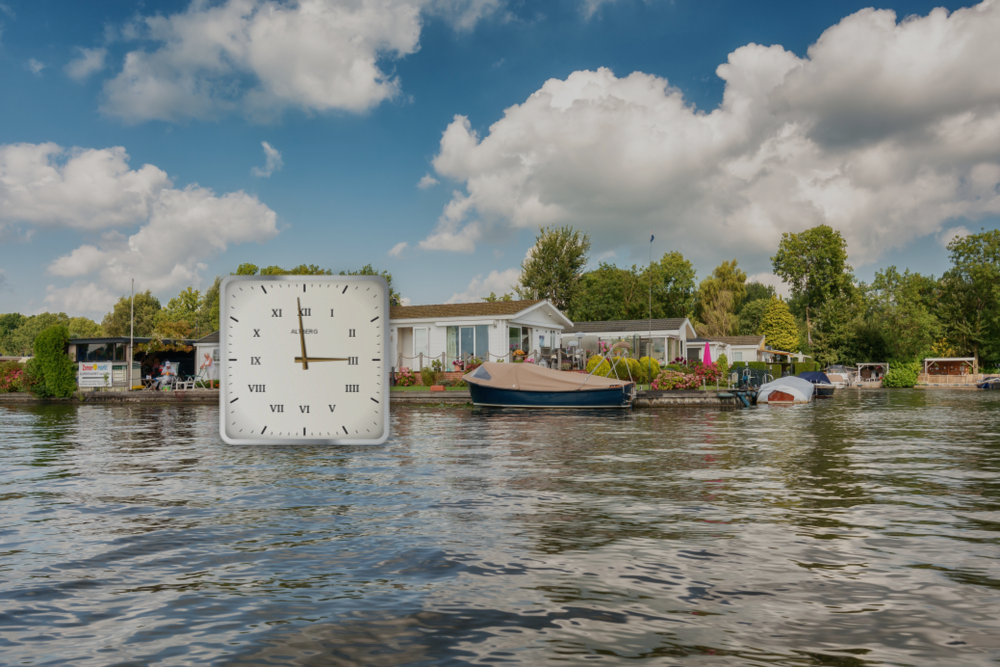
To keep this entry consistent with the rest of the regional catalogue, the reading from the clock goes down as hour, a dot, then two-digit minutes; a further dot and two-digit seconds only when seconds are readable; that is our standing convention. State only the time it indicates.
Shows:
2.59
